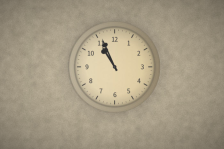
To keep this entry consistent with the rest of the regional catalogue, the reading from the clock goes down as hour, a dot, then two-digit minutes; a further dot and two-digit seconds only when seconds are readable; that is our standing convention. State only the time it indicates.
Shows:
10.56
